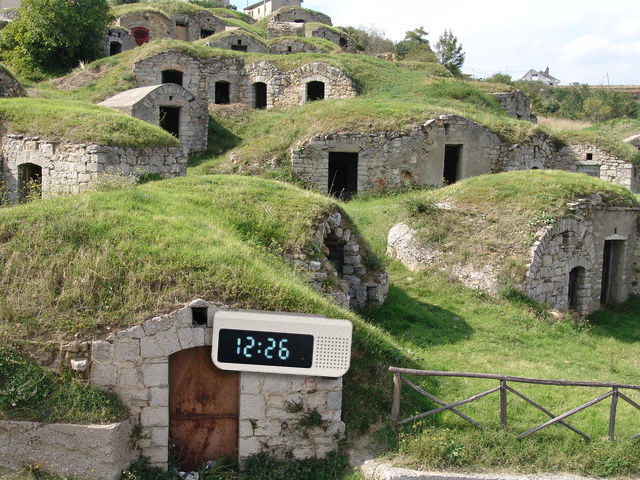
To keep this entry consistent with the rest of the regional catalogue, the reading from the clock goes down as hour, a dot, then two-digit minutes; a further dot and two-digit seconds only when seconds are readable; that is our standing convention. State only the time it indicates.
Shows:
12.26
